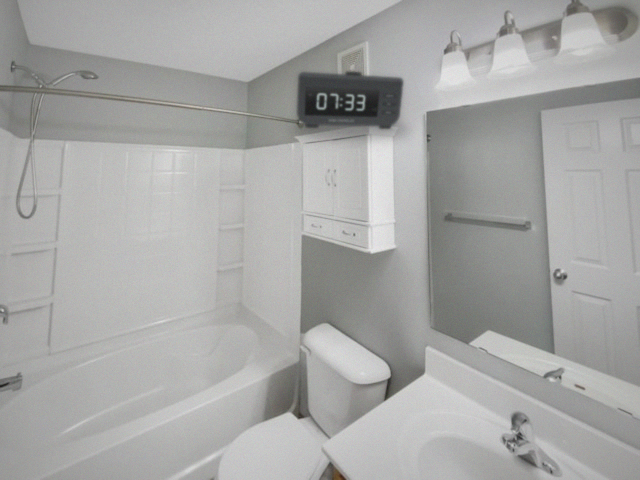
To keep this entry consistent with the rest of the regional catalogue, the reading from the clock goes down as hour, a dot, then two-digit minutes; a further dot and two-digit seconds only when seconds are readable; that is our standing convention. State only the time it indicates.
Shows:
7.33
